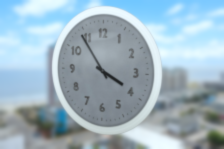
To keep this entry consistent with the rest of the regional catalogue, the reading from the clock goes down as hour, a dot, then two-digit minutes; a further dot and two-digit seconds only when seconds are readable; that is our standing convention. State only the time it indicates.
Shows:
3.54
